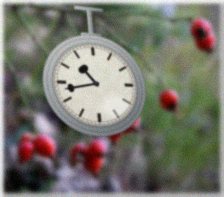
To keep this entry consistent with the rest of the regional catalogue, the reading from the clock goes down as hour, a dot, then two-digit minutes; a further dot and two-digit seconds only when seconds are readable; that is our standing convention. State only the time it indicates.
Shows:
10.43
